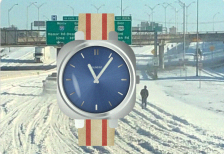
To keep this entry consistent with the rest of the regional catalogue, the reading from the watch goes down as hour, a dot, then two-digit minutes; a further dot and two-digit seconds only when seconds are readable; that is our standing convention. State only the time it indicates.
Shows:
11.06
